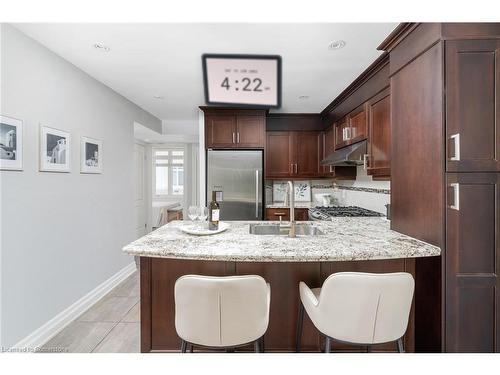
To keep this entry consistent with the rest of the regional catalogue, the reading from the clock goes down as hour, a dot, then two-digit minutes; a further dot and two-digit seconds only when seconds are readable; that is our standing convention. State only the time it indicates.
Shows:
4.22
